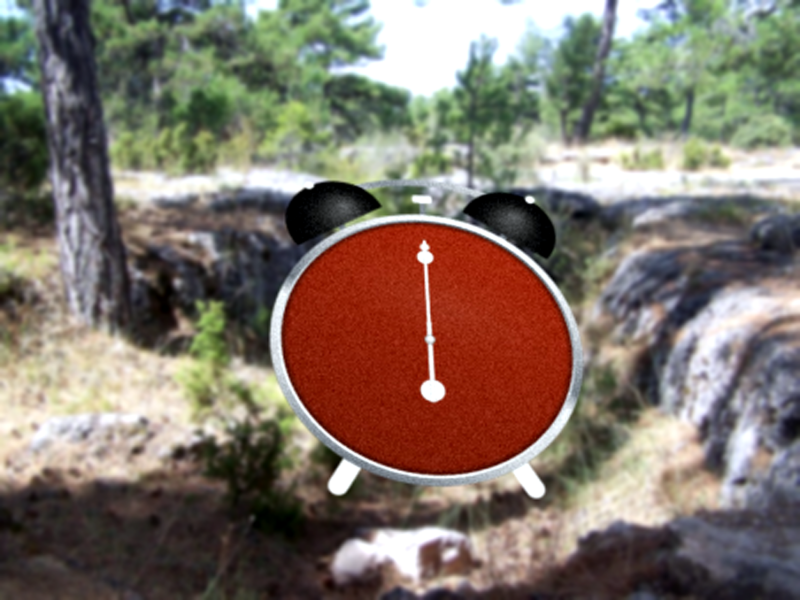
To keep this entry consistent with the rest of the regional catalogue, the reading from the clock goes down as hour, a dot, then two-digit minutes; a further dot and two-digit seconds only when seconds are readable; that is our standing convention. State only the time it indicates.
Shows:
6.00
